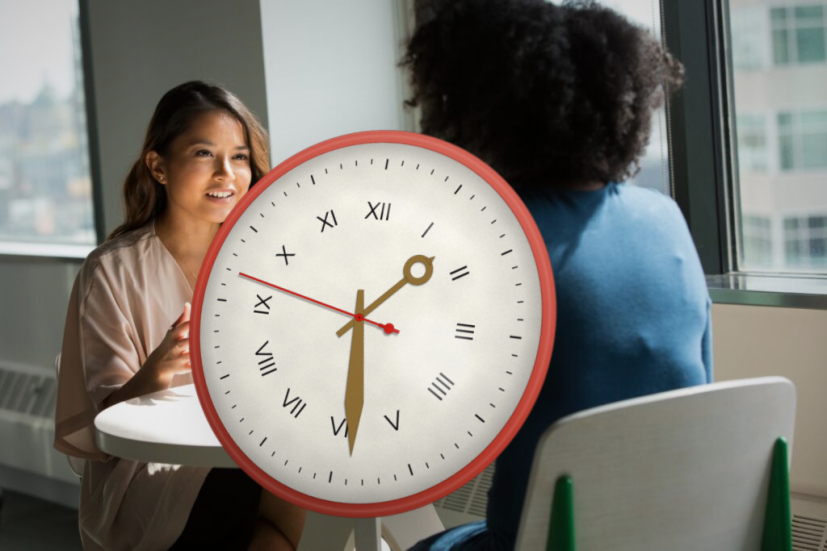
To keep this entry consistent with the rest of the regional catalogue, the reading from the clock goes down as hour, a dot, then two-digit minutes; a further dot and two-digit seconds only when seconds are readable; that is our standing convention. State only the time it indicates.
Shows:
1.28.47
